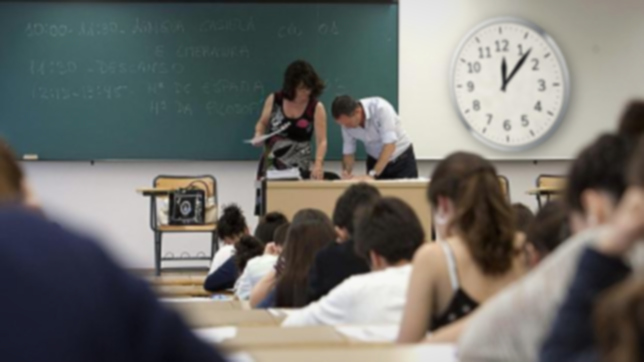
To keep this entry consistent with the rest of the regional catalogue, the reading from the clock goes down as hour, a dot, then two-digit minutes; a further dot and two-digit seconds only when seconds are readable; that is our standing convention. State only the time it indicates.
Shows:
12.07
